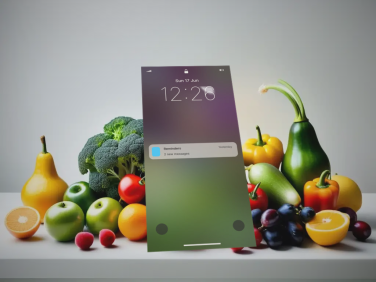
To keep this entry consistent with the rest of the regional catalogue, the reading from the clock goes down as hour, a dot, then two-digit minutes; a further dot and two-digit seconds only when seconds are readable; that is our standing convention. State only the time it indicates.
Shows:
12.26
